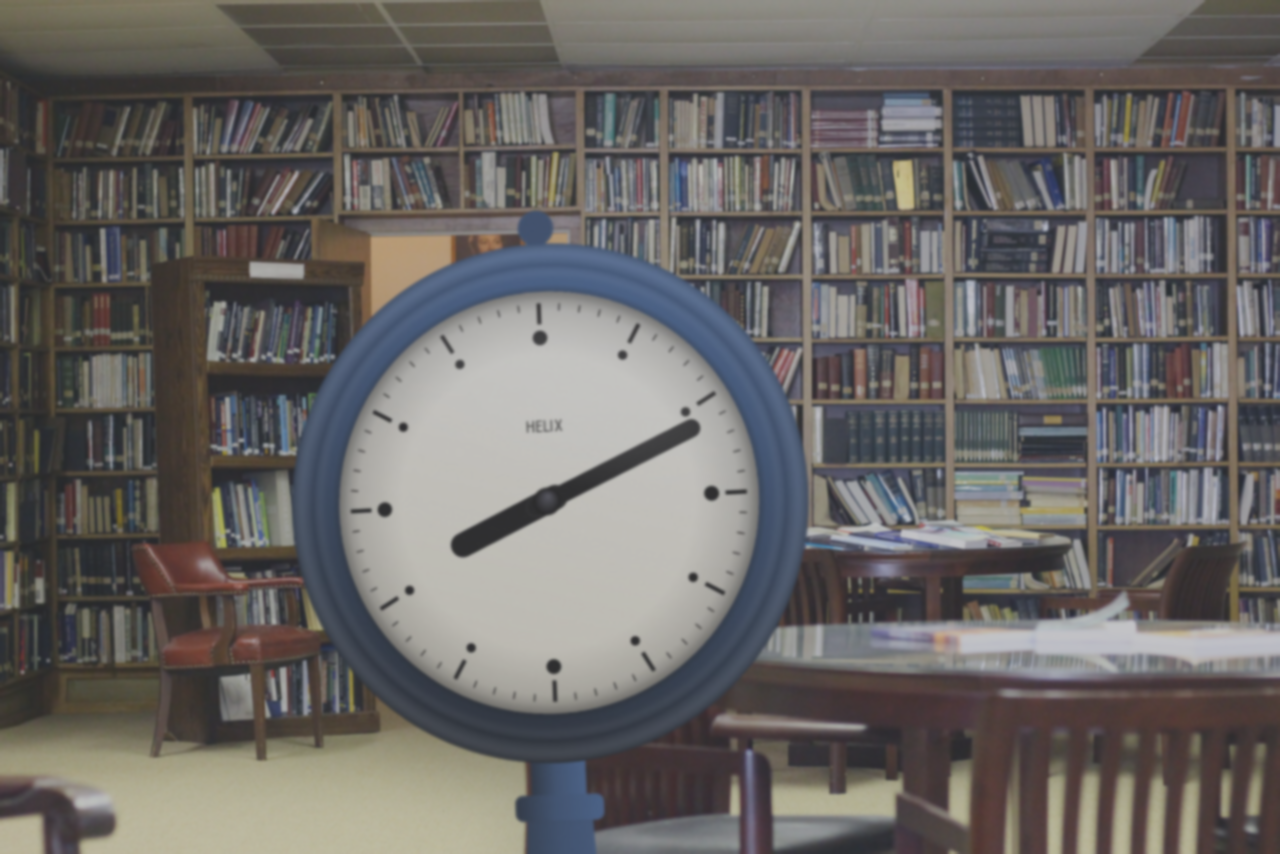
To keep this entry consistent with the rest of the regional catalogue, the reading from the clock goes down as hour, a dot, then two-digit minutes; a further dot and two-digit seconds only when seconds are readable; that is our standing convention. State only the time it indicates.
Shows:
8.11
